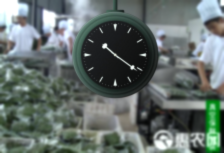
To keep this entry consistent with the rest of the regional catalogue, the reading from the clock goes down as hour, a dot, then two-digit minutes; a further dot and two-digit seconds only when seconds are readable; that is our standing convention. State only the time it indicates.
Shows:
10.21
